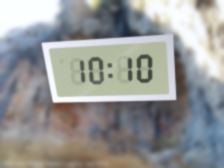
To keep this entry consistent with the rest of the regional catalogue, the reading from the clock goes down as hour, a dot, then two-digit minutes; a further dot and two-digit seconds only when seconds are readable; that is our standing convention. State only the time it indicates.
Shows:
10.10
